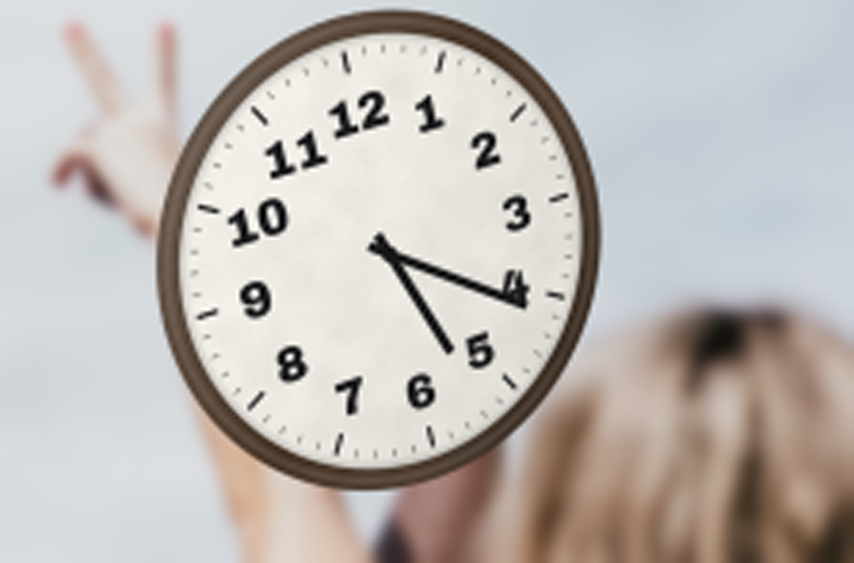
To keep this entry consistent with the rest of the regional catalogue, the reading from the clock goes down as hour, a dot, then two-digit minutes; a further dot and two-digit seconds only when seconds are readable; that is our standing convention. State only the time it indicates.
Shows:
5.21
